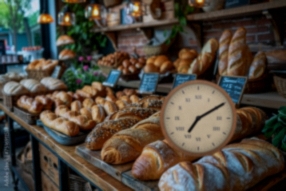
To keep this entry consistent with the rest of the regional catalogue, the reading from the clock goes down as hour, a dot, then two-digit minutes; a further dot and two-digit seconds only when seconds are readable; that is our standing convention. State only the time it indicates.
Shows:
7.10
